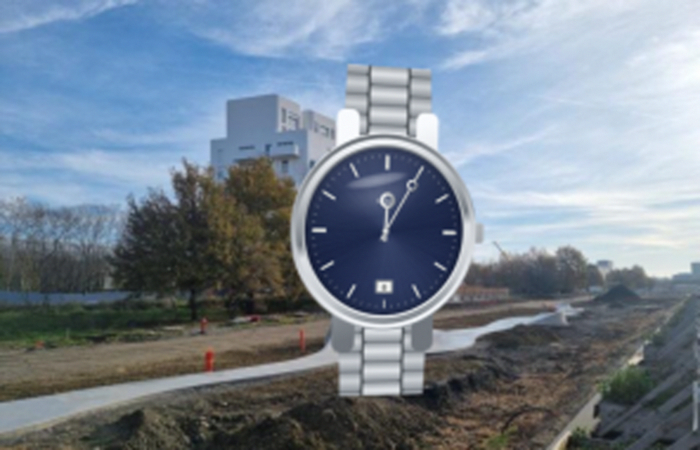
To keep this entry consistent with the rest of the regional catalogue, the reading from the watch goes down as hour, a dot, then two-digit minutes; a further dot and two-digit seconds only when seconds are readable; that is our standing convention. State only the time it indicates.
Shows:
12.05
